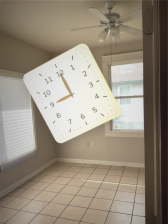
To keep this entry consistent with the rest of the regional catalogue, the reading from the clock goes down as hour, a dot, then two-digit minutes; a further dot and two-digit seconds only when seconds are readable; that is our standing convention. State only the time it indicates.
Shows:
9.00
